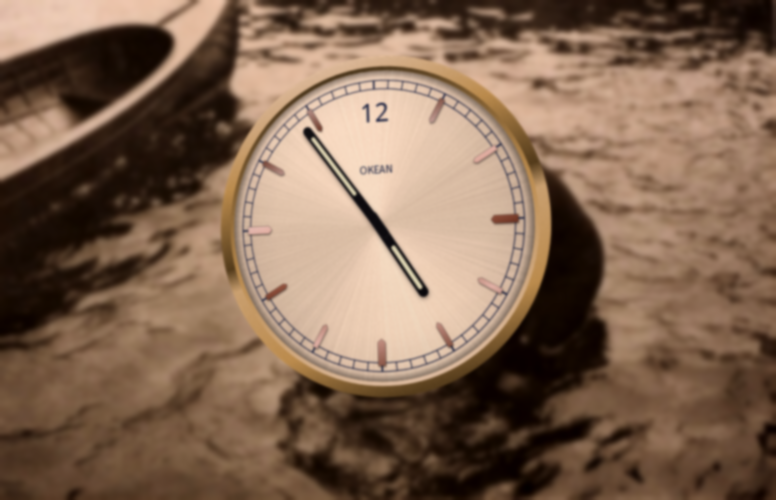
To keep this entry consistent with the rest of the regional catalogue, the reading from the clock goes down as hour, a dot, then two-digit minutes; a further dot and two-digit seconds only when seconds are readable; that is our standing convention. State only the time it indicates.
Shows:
4.54
